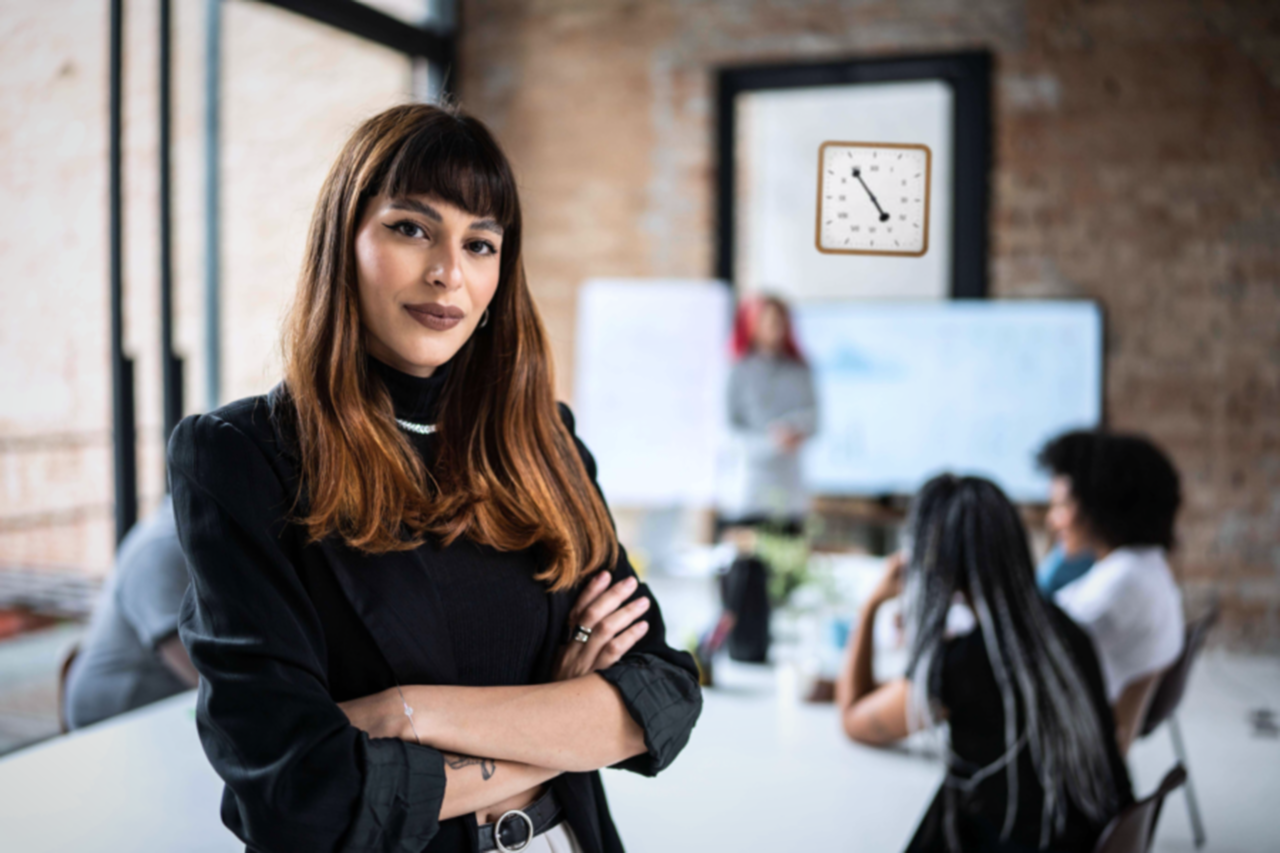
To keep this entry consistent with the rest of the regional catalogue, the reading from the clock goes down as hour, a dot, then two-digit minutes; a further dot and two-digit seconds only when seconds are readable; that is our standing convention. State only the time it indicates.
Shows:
4.54
